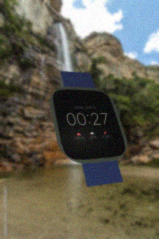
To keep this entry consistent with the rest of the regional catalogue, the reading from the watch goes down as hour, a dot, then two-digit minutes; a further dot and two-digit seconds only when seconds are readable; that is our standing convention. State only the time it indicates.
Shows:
0.27
